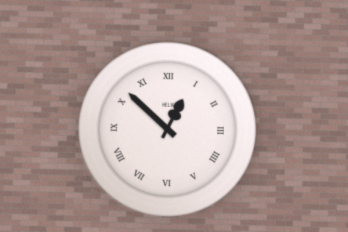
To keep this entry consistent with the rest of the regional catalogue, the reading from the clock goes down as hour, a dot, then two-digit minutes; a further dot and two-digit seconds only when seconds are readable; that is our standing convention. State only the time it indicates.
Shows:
12.52
